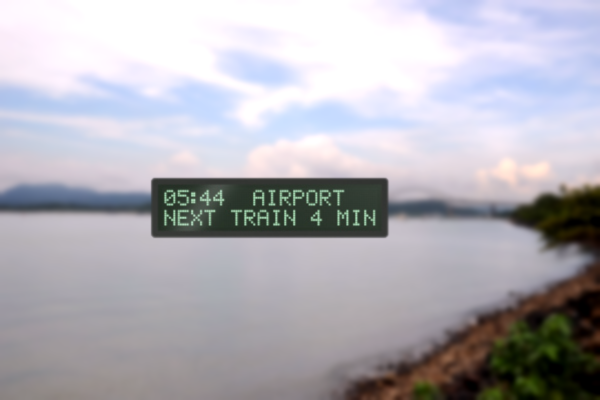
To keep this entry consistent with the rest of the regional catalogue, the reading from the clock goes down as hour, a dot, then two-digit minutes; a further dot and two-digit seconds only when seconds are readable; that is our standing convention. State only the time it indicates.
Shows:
5.44
